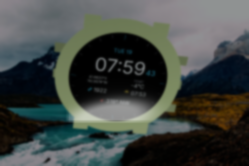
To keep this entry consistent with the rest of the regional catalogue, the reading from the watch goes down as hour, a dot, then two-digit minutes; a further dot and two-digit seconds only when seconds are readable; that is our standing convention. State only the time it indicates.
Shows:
7.59
